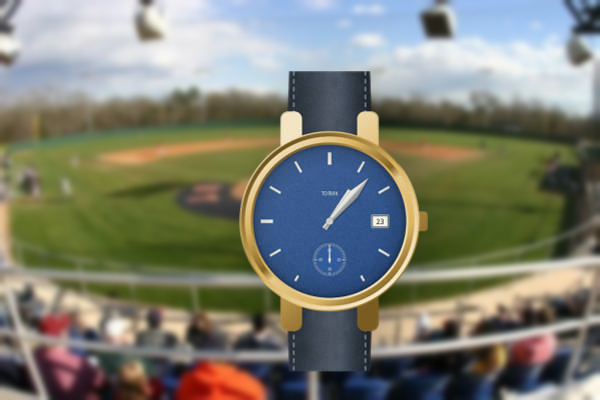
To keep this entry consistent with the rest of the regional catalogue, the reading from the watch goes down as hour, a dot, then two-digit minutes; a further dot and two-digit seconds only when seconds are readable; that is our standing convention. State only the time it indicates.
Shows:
1.07
